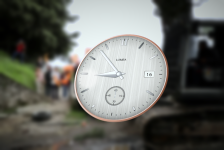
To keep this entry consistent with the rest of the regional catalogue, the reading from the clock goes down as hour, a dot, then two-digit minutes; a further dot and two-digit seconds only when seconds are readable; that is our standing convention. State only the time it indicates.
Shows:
8.53
